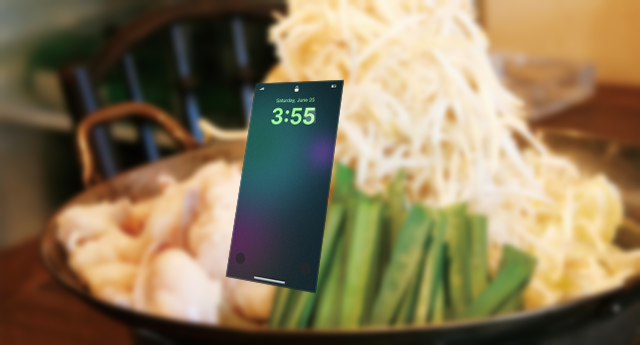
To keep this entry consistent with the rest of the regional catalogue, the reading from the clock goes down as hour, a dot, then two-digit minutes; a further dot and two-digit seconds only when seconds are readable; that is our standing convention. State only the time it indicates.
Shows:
3.55
